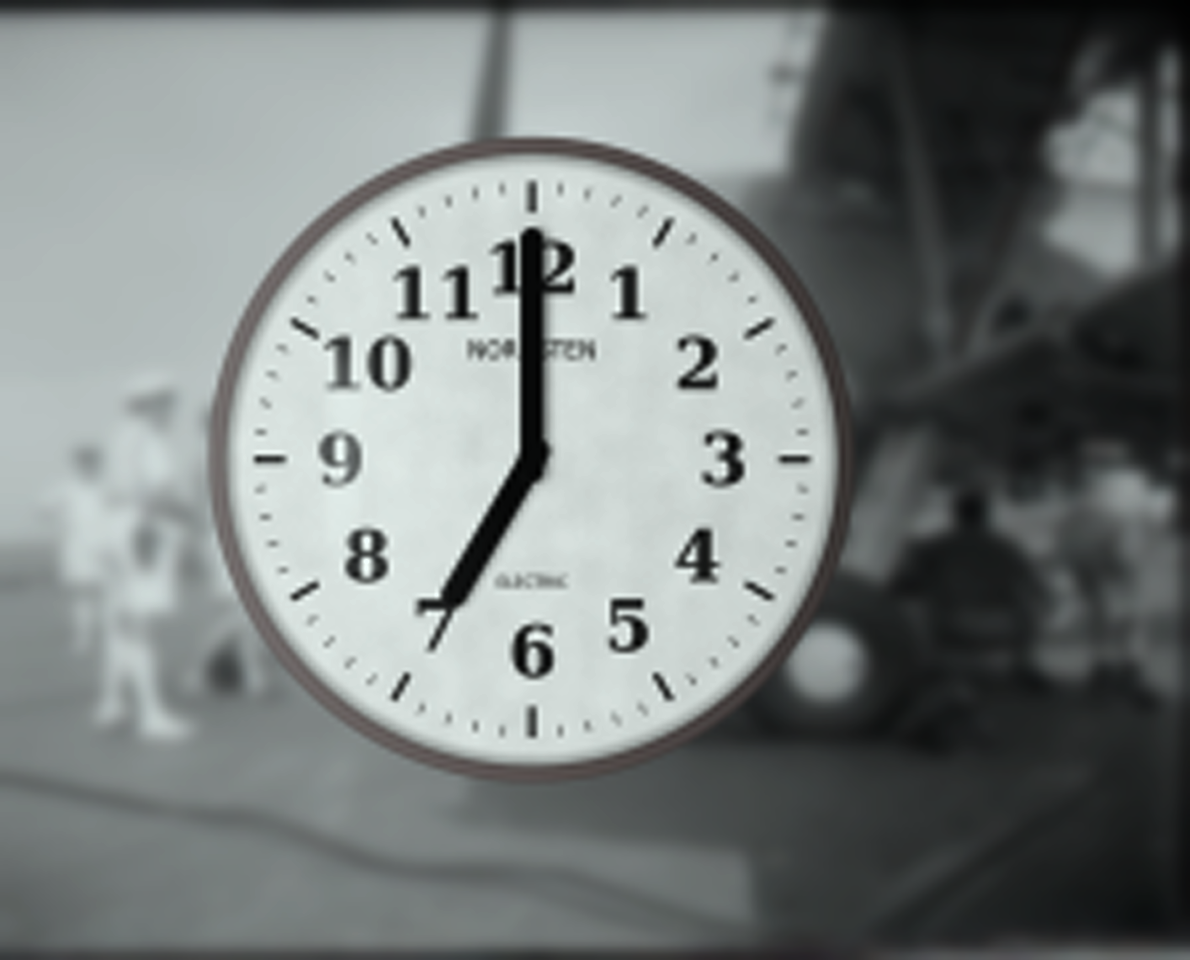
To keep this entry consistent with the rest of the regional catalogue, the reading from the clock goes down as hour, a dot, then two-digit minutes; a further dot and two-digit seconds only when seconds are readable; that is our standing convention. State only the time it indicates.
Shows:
7.00
